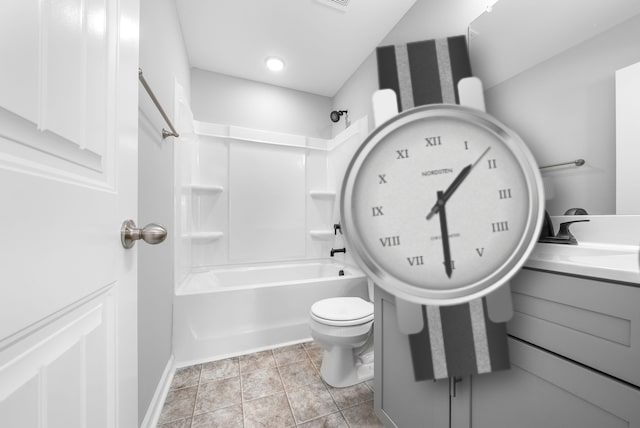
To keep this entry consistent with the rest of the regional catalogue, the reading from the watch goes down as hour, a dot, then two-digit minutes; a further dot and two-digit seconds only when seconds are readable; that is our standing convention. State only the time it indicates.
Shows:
1.30.08
